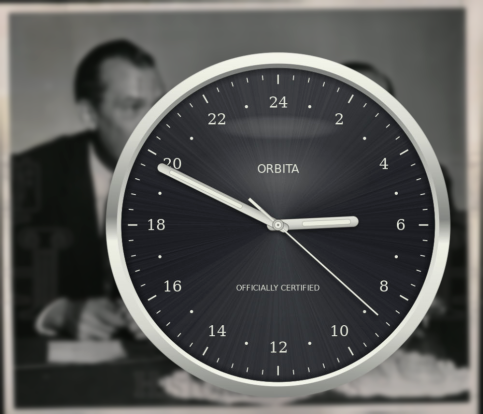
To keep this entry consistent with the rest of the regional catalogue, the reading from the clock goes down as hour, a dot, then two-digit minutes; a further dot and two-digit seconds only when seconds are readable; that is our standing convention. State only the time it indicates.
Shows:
5.49.22
